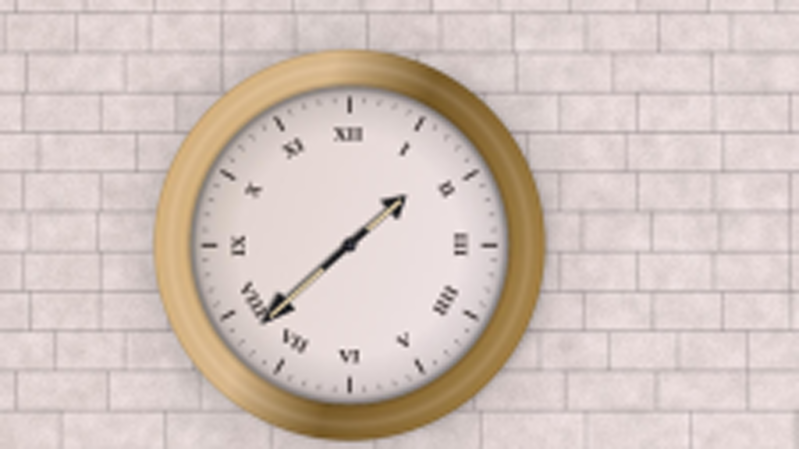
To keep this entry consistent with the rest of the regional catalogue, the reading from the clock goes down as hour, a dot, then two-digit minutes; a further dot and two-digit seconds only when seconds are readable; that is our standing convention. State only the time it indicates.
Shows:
1.38
